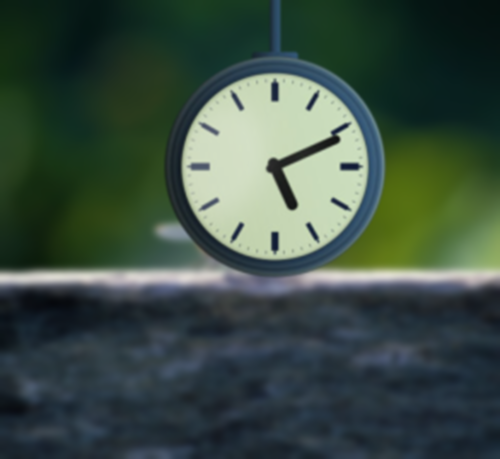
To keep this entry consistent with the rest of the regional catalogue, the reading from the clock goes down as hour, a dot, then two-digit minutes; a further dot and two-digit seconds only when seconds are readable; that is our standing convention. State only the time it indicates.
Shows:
5.11
